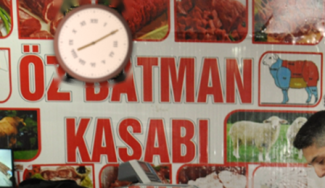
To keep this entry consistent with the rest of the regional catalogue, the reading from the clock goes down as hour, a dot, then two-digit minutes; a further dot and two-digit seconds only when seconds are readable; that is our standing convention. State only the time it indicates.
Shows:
8.10
